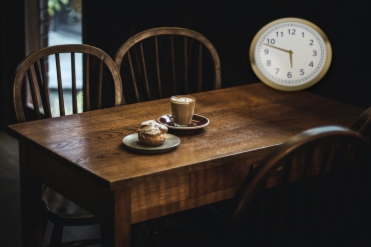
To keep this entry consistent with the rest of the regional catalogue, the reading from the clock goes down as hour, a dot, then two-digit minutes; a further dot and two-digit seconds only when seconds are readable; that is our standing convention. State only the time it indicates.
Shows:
5.48
